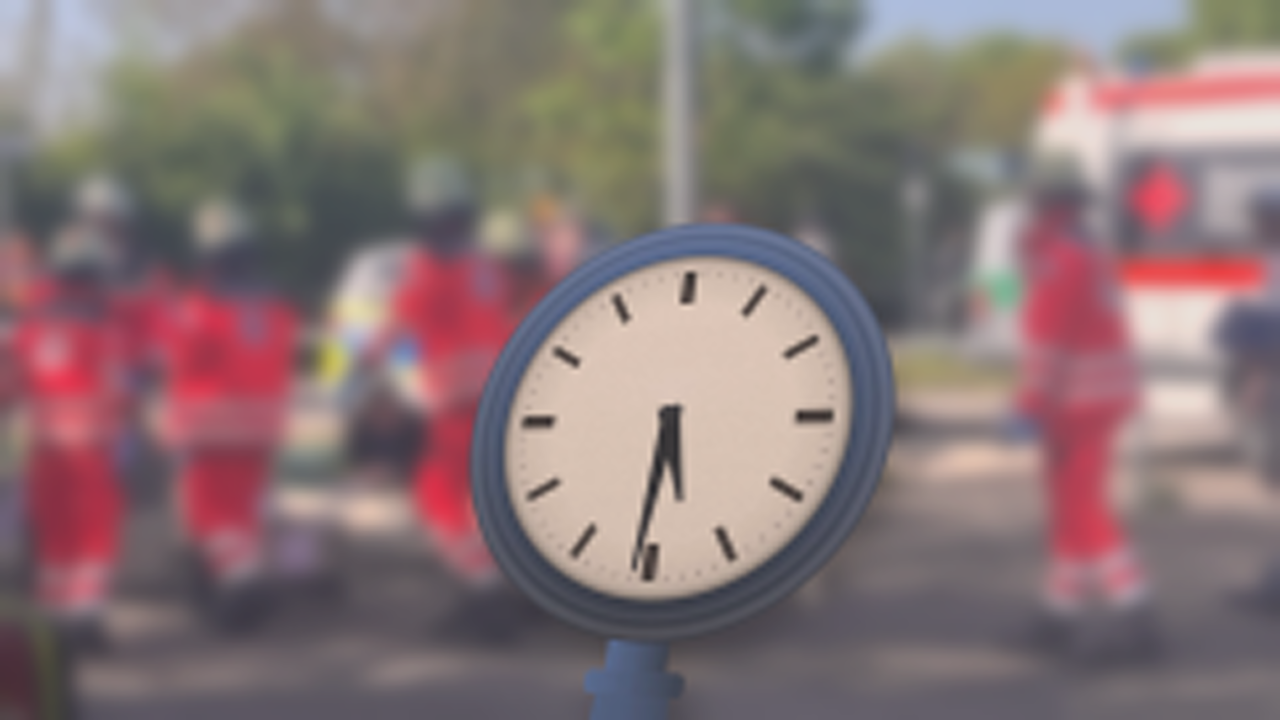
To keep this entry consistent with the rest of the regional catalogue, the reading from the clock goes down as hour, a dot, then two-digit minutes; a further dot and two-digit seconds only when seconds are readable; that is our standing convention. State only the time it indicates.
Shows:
5.31
